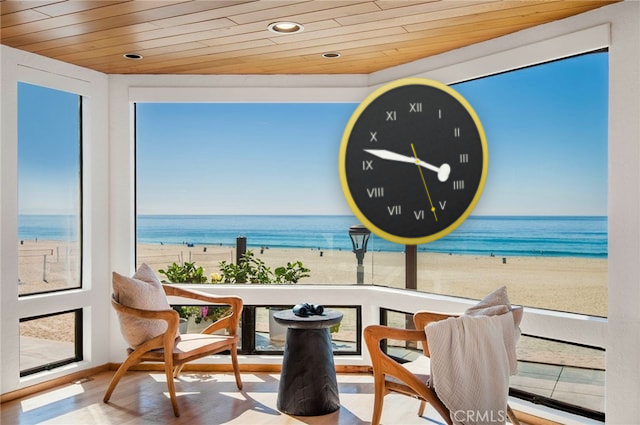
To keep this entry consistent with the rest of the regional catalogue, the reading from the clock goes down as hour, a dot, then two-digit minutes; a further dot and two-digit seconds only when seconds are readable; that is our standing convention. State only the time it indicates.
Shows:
3.47.27
